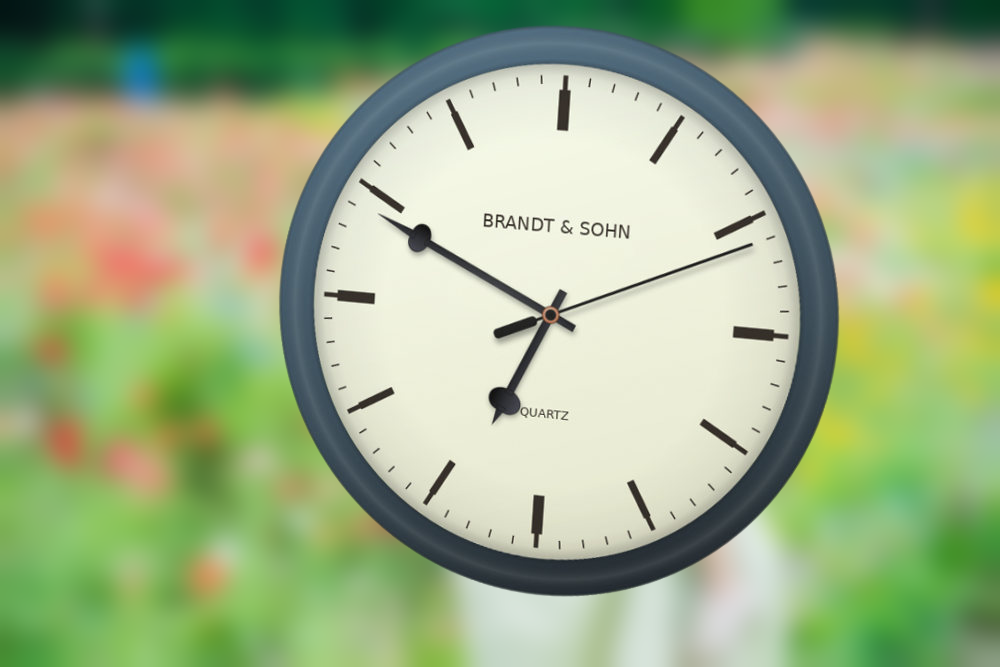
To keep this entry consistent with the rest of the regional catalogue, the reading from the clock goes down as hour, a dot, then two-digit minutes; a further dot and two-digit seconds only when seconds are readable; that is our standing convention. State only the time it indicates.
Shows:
6.49.11
